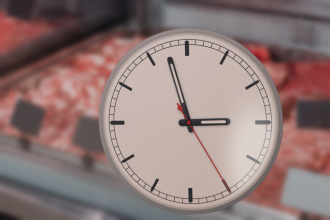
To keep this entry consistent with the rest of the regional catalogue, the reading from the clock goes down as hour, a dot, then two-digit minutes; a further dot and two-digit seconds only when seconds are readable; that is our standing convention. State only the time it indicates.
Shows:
2.57.25
